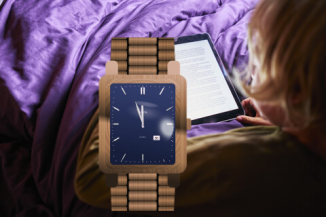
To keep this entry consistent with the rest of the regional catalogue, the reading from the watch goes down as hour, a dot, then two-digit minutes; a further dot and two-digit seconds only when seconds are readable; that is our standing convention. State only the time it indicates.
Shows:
11.57
